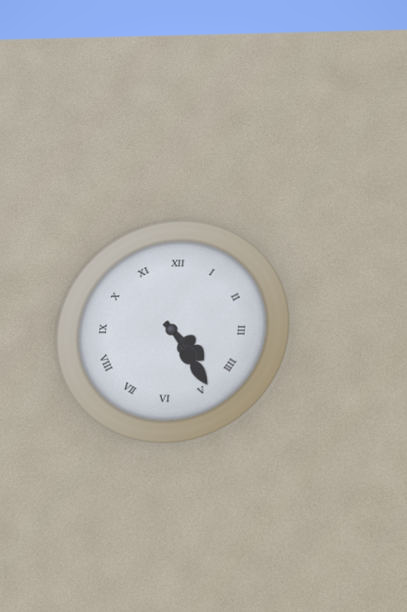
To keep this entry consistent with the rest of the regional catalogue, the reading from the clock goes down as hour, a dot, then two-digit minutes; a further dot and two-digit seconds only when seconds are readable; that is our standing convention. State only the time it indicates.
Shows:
4.24
